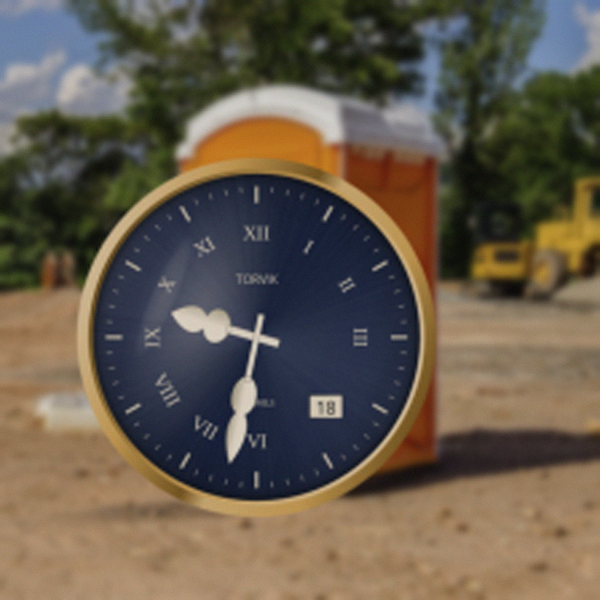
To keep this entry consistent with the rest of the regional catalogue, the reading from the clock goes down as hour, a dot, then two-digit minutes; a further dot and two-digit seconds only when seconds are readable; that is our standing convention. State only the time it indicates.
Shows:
9.32
